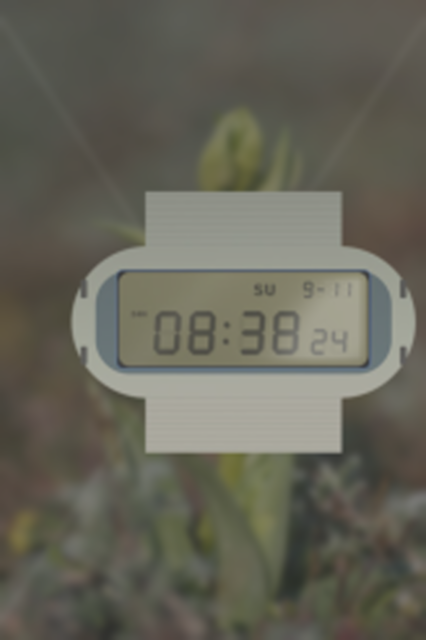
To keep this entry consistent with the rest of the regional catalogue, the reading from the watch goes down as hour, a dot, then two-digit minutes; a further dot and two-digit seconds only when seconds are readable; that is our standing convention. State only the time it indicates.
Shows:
8.38.24
